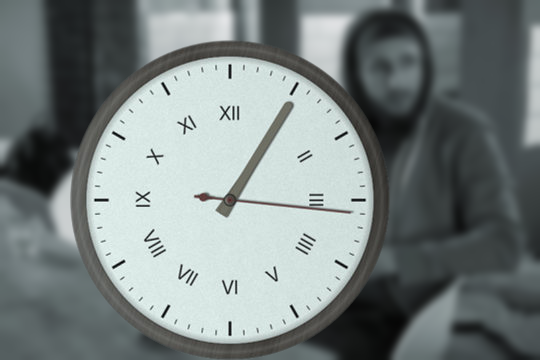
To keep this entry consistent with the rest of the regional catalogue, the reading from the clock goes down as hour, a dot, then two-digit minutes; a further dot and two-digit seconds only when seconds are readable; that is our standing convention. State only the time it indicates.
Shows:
1.05.16
